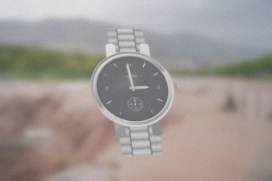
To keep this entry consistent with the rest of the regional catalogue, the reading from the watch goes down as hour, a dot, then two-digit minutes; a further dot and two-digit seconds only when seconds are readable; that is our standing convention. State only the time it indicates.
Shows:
2.59
